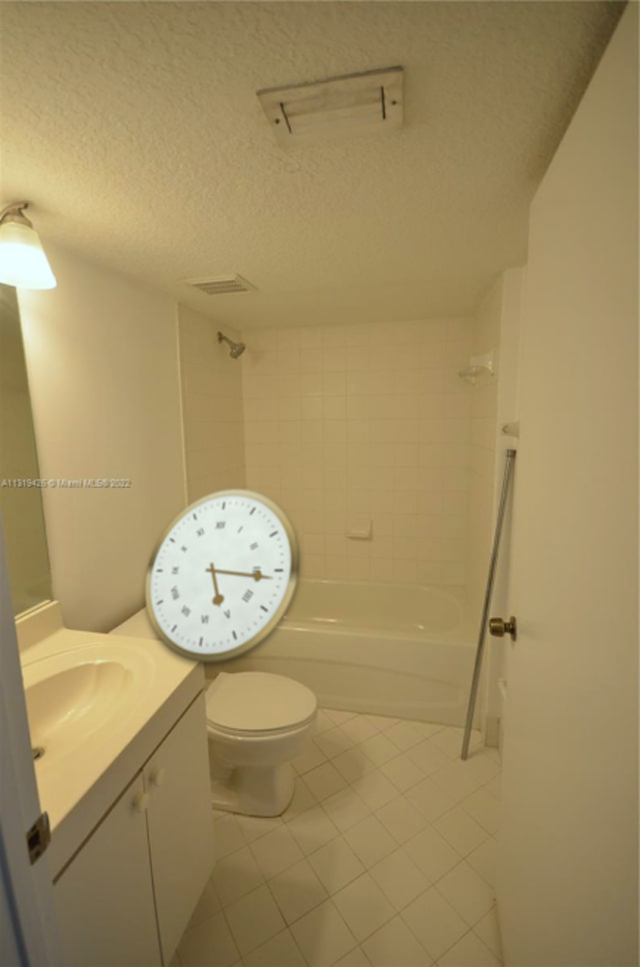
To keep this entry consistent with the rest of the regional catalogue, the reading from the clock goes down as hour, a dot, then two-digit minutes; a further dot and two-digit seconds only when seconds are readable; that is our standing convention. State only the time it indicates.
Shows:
5.16
